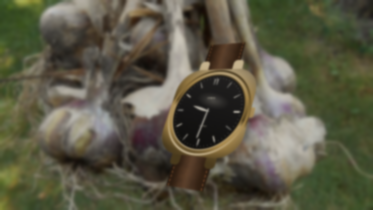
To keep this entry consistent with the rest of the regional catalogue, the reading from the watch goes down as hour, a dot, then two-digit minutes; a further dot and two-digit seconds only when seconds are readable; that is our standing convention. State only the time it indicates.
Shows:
9.31
